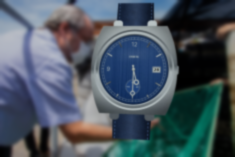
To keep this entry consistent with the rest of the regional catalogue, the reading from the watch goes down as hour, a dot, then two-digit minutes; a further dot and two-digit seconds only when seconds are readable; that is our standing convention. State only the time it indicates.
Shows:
5.30
